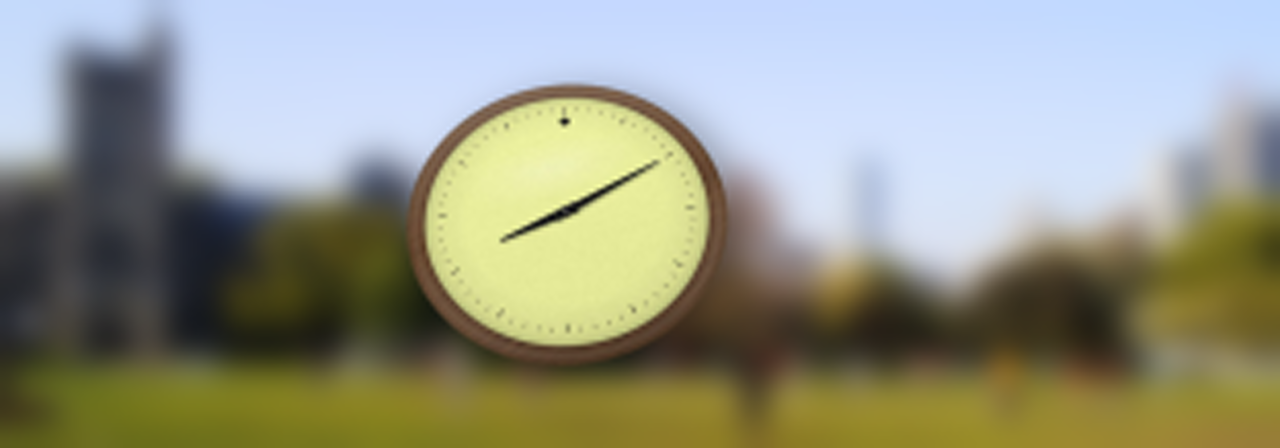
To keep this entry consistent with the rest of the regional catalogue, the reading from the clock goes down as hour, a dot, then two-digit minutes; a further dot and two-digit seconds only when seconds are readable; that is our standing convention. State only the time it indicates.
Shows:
8.10
